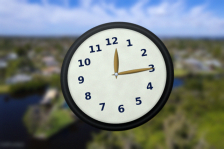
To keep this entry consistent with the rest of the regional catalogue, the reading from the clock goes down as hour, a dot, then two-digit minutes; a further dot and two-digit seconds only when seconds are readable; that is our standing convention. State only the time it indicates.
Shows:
12.15
